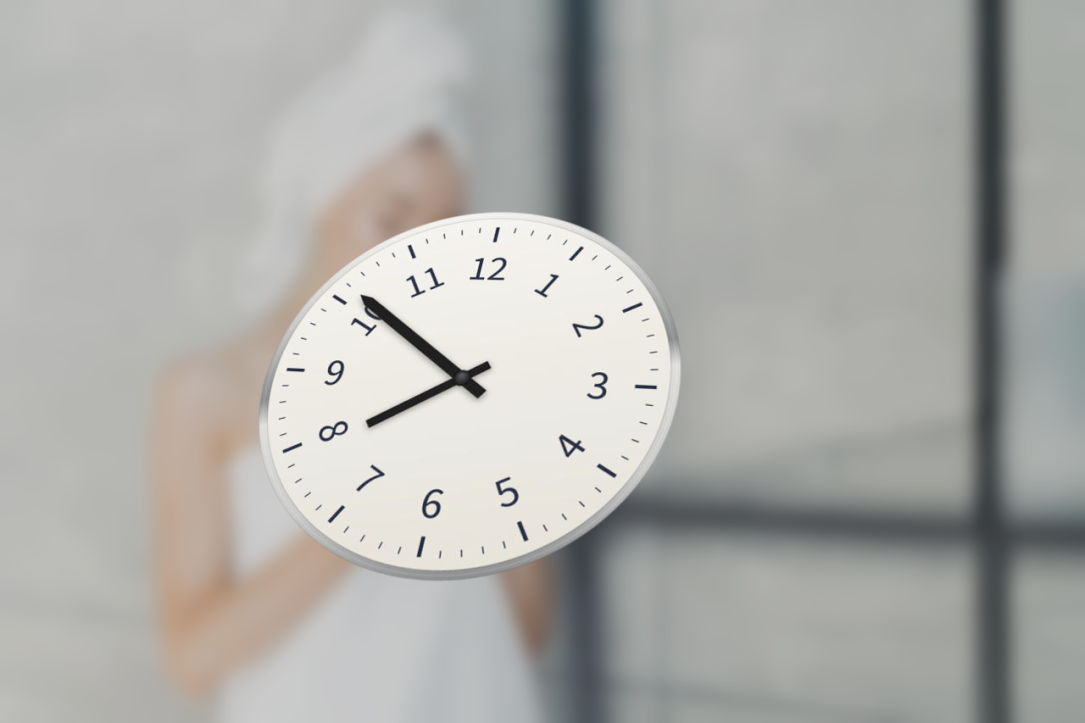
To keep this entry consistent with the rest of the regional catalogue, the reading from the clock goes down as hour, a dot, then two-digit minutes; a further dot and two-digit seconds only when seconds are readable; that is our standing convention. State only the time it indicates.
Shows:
7.51
